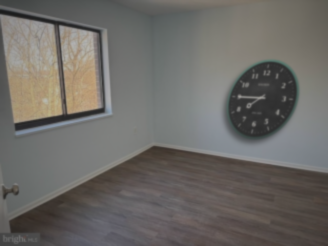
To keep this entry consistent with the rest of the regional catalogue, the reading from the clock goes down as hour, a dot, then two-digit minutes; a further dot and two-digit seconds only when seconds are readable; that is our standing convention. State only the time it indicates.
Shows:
7.45
